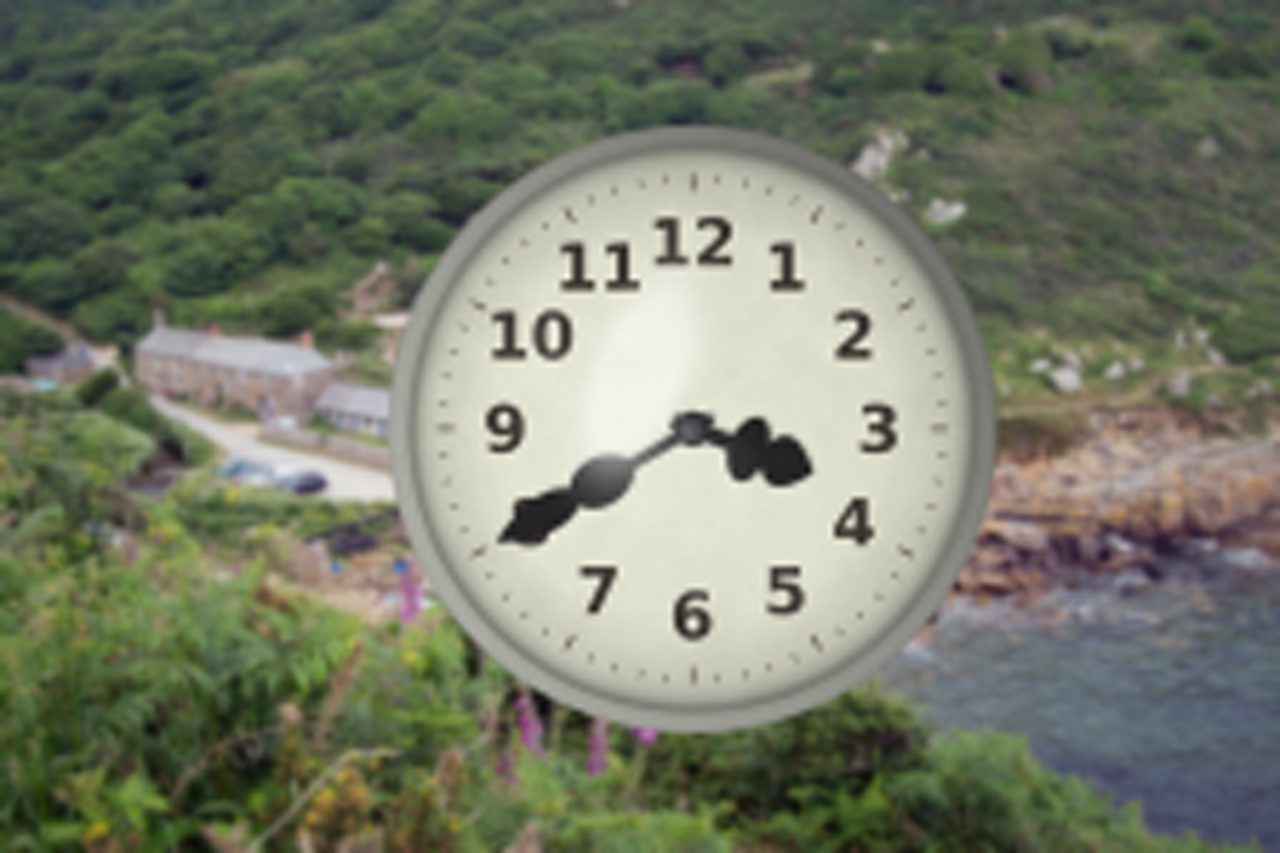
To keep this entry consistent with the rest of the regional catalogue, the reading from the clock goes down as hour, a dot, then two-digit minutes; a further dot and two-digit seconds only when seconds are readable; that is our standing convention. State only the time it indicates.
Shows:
3.40
